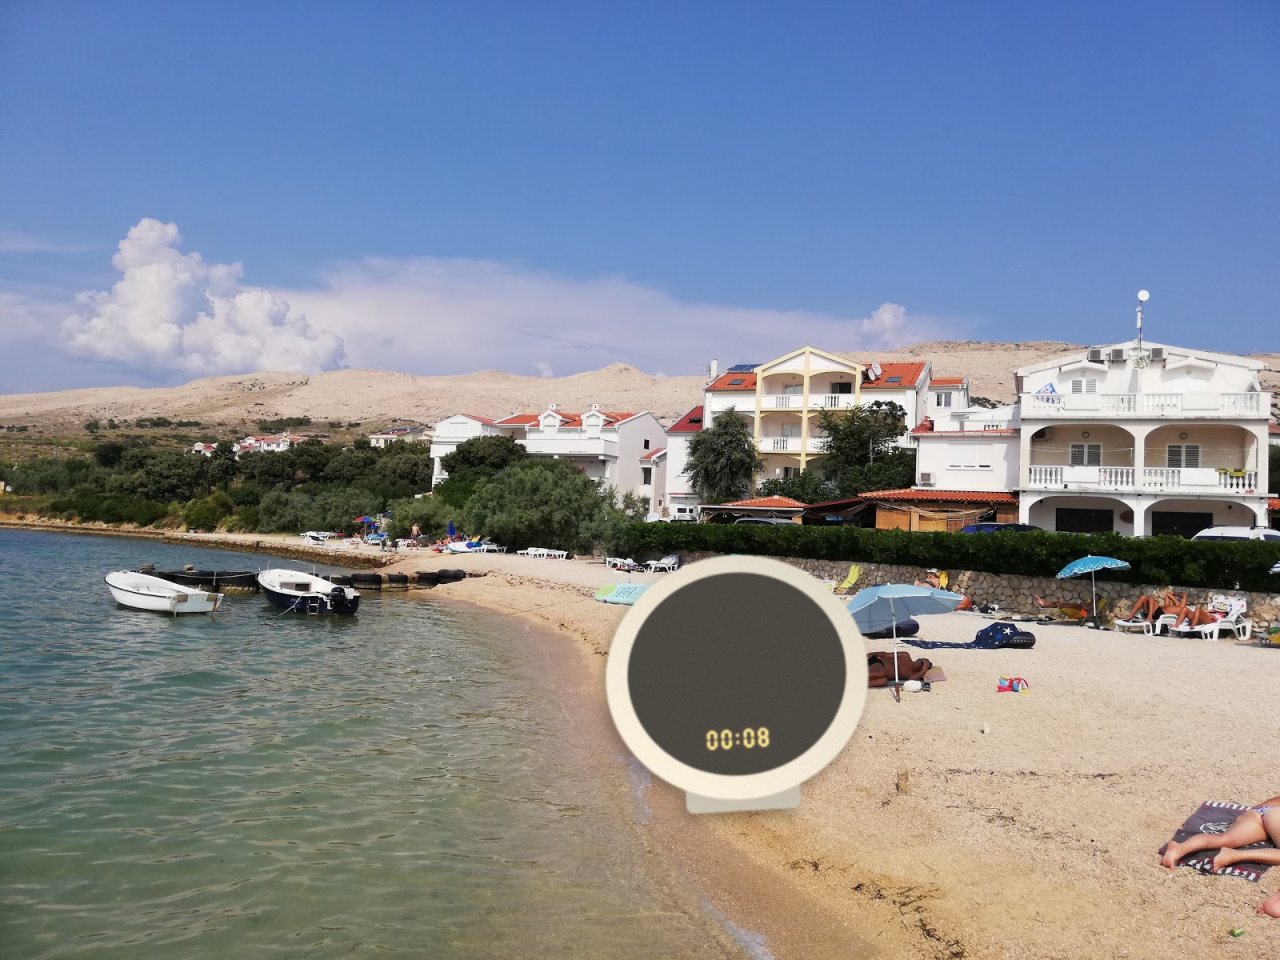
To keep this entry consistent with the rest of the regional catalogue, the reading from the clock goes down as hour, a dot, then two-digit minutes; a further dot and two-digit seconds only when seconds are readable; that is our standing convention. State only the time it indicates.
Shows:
0.08
